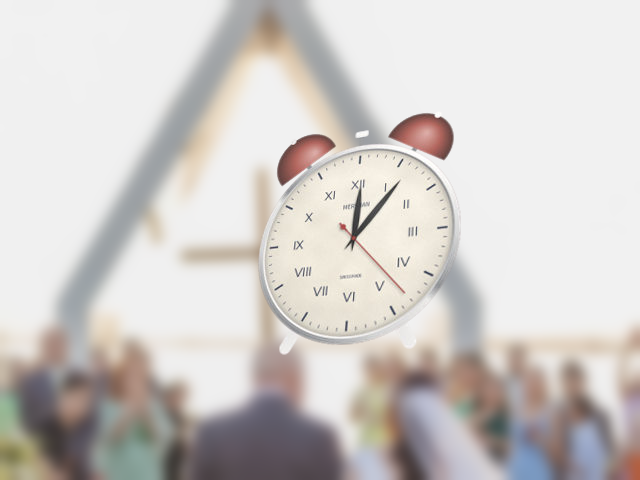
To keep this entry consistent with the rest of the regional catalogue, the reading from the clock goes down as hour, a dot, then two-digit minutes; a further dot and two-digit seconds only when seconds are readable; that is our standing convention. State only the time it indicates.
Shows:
12.06.23
